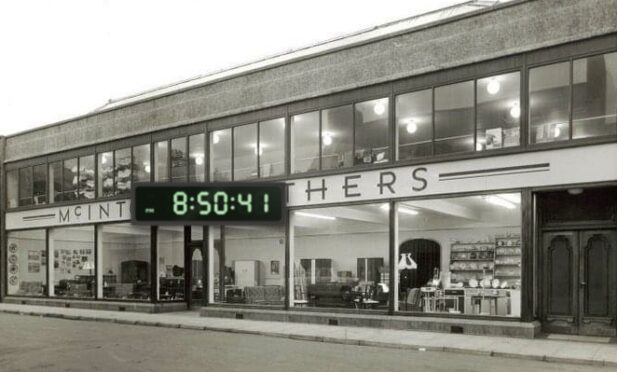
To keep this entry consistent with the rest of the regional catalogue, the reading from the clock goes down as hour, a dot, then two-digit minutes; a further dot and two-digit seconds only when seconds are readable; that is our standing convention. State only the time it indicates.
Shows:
8.50.41
